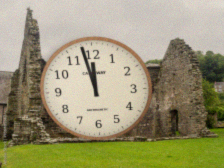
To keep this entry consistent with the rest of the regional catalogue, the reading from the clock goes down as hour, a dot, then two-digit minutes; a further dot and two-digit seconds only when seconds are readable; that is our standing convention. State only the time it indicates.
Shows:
11.58
